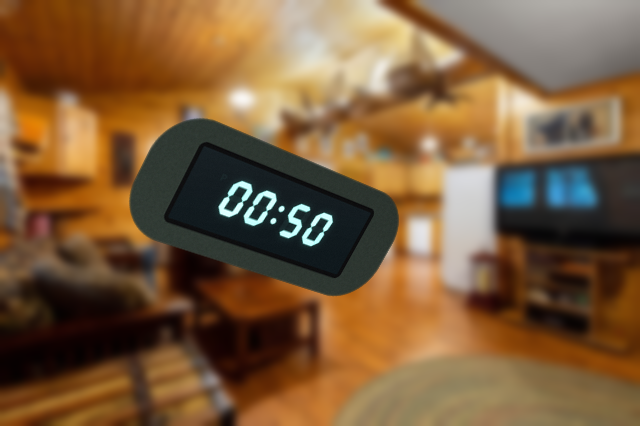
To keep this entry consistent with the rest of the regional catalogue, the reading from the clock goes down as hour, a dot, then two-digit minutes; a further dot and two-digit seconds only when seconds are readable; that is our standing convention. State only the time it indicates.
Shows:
0.50
